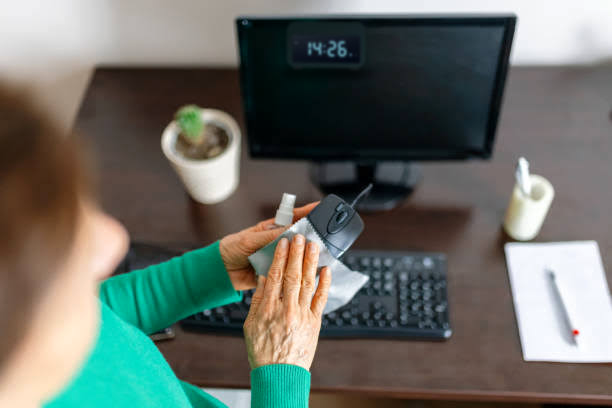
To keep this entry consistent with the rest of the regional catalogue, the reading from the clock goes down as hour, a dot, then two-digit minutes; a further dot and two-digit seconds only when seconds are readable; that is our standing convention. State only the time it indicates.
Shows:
14.26
